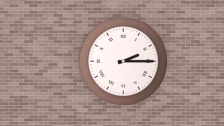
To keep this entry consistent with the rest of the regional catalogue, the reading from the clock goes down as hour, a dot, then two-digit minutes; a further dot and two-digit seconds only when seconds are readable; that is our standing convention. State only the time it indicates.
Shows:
2.15
